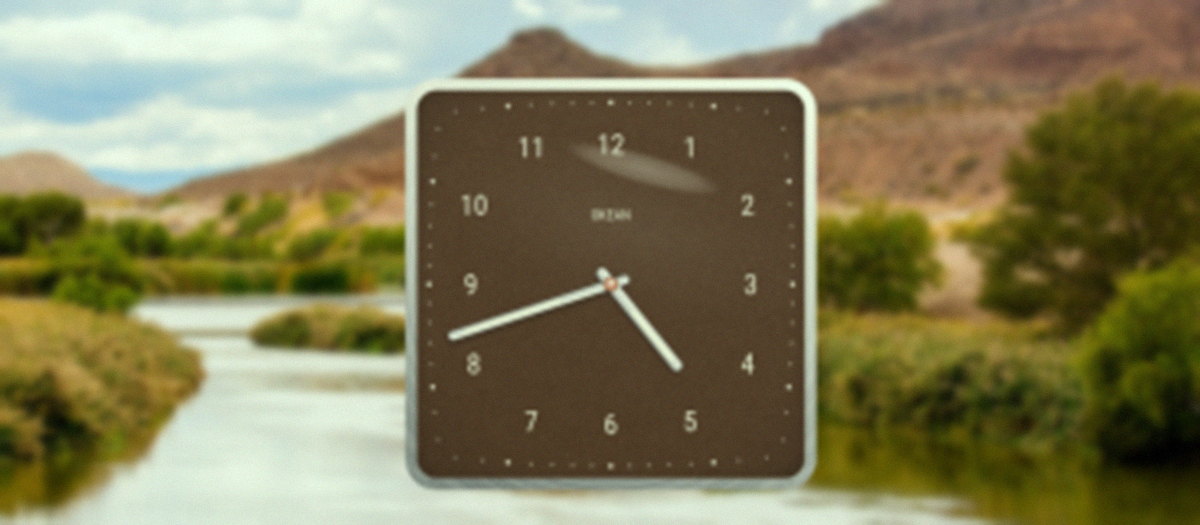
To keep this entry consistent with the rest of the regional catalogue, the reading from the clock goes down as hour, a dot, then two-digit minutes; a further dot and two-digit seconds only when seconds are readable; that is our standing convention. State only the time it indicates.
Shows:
4.42
